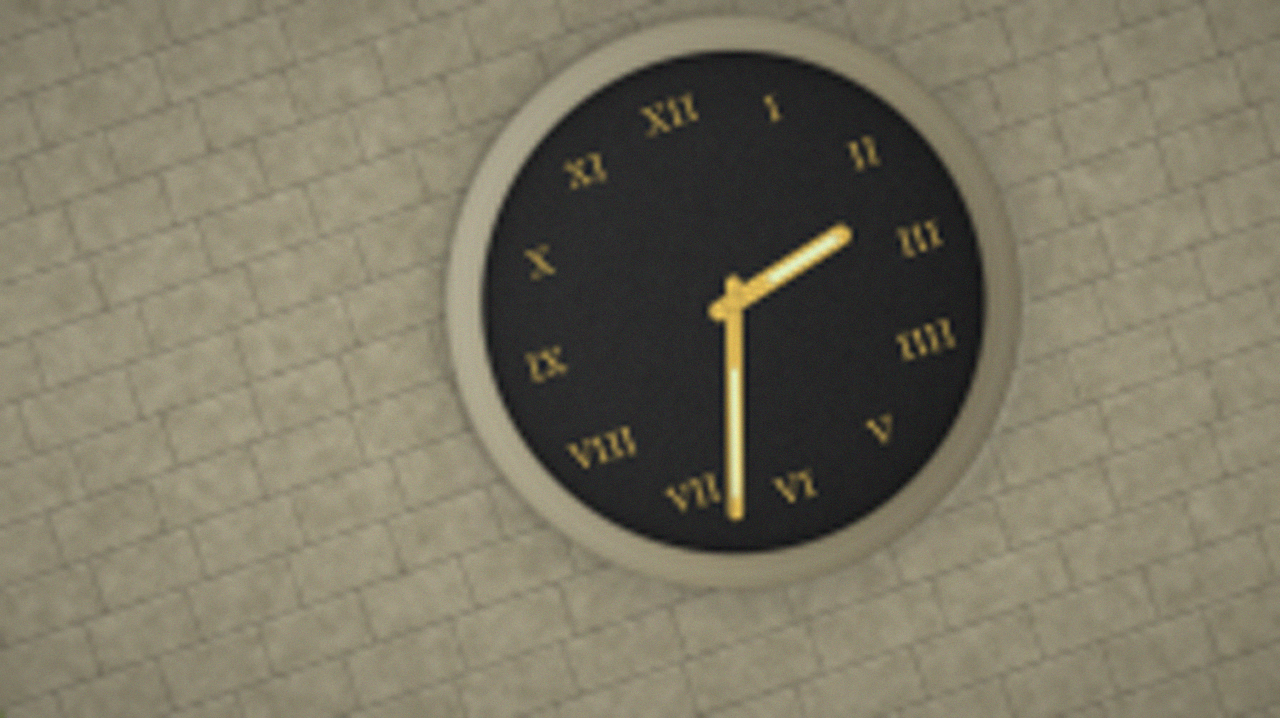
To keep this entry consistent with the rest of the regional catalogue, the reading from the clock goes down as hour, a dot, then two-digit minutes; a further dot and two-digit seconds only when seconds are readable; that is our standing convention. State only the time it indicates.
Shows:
2.33
